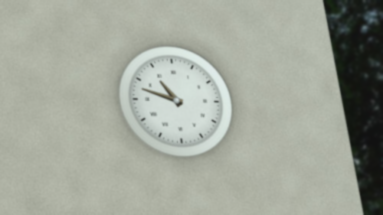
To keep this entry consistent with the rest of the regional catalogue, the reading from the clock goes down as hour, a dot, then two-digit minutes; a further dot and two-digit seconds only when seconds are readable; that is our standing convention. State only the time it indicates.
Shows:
10.48
